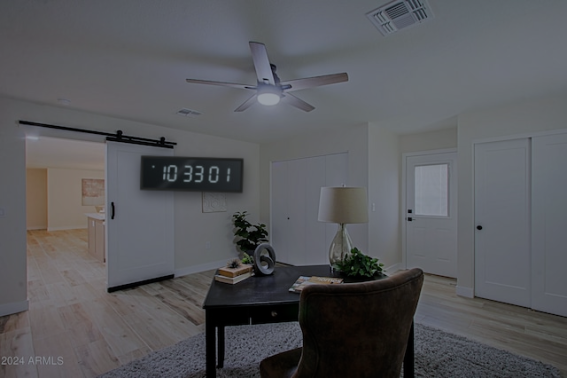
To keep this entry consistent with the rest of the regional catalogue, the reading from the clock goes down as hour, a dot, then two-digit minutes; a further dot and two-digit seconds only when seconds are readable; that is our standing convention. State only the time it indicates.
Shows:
10.33.01
